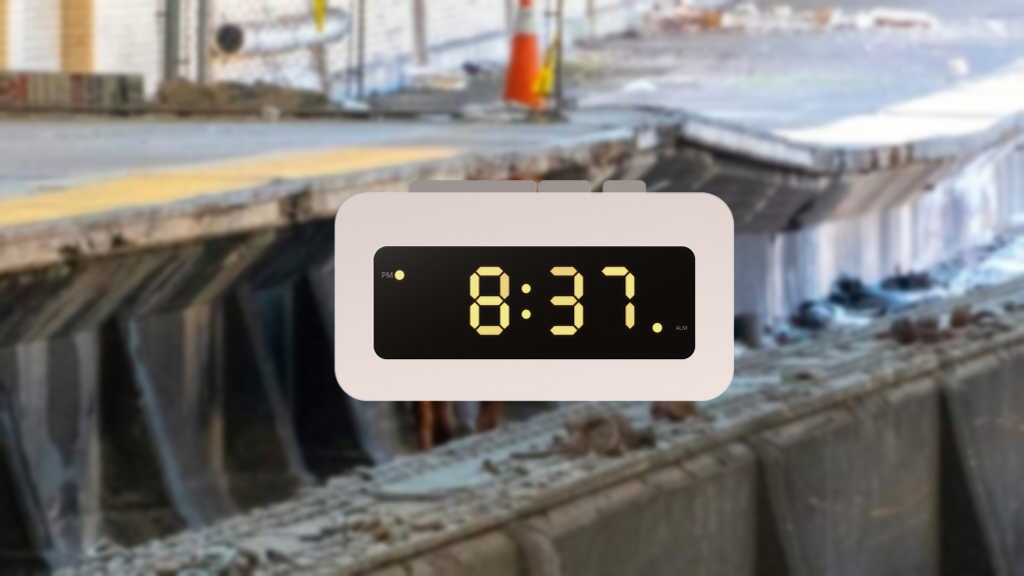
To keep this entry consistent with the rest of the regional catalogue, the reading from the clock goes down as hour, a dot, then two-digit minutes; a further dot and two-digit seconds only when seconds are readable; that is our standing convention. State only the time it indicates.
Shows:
8.37
